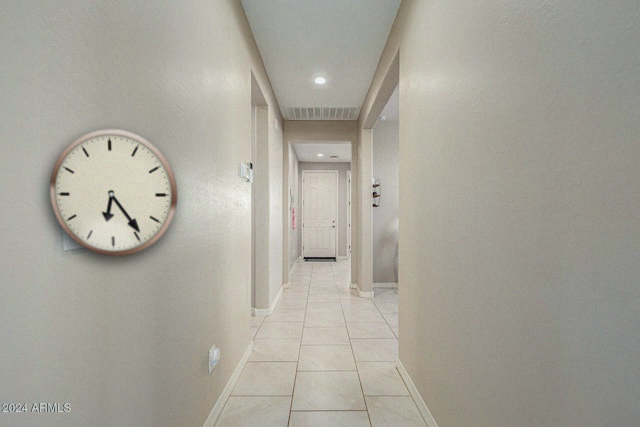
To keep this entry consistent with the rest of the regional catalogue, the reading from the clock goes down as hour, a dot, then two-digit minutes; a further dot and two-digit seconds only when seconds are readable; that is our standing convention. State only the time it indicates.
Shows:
6.24
